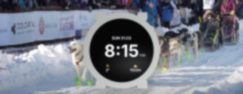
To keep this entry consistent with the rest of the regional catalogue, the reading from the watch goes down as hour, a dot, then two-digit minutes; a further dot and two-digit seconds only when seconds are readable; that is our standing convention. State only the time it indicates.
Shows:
8.15
